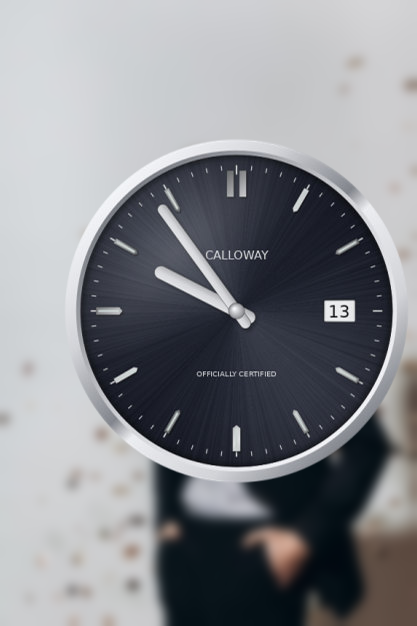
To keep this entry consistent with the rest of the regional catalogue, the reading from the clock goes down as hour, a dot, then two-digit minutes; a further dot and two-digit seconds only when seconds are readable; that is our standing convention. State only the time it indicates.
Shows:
9.54
